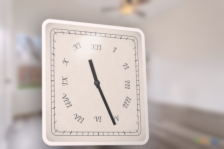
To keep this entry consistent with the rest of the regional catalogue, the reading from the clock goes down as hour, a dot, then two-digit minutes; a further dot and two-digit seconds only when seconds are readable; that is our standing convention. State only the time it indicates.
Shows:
11.26
